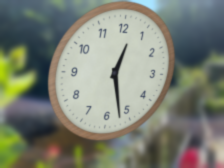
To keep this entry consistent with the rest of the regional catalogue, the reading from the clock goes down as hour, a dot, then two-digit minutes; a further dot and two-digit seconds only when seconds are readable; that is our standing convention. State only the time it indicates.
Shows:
12.27
